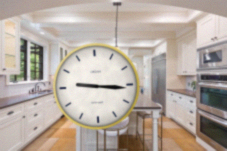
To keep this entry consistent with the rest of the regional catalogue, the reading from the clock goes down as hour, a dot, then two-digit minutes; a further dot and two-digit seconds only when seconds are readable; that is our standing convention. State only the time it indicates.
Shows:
9.16
